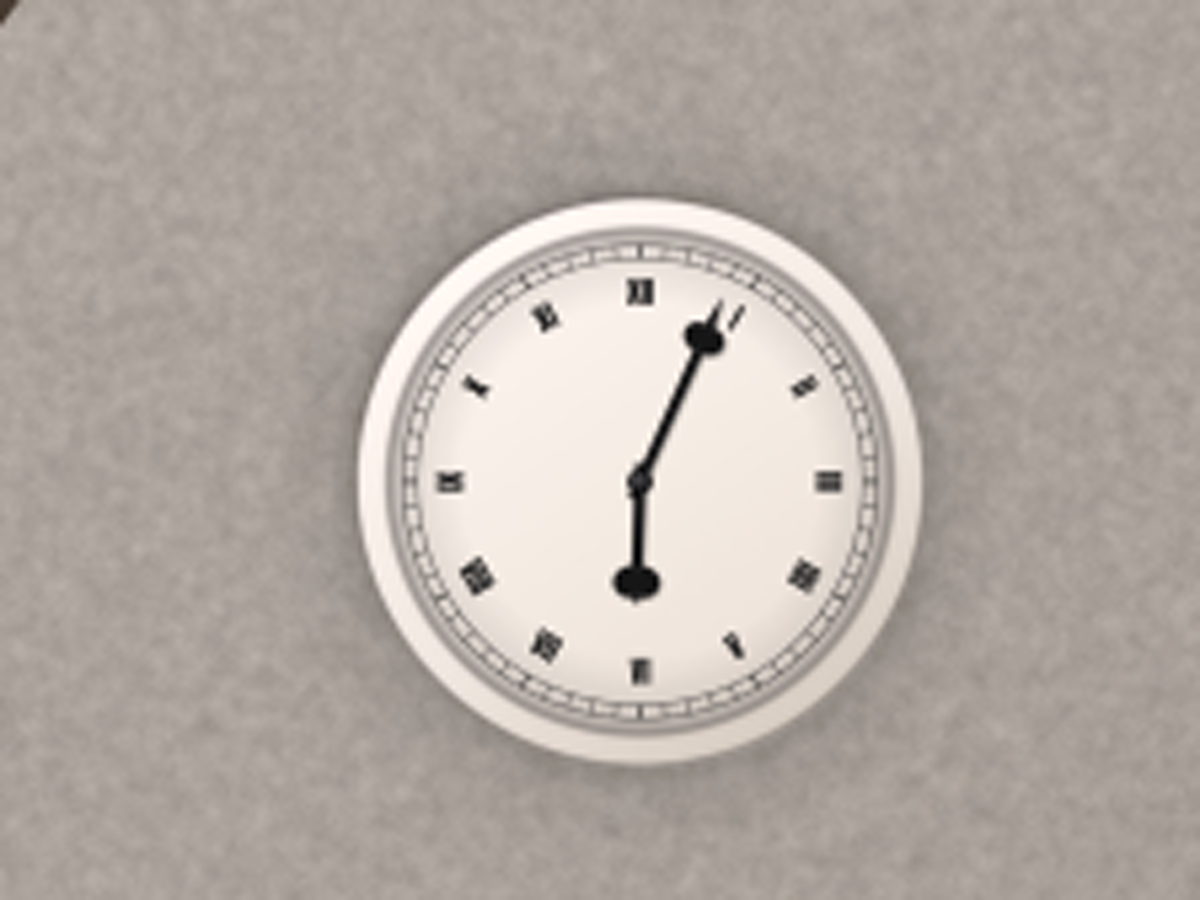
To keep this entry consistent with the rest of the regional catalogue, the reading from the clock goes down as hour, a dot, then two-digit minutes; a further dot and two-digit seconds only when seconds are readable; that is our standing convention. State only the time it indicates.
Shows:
6.04
